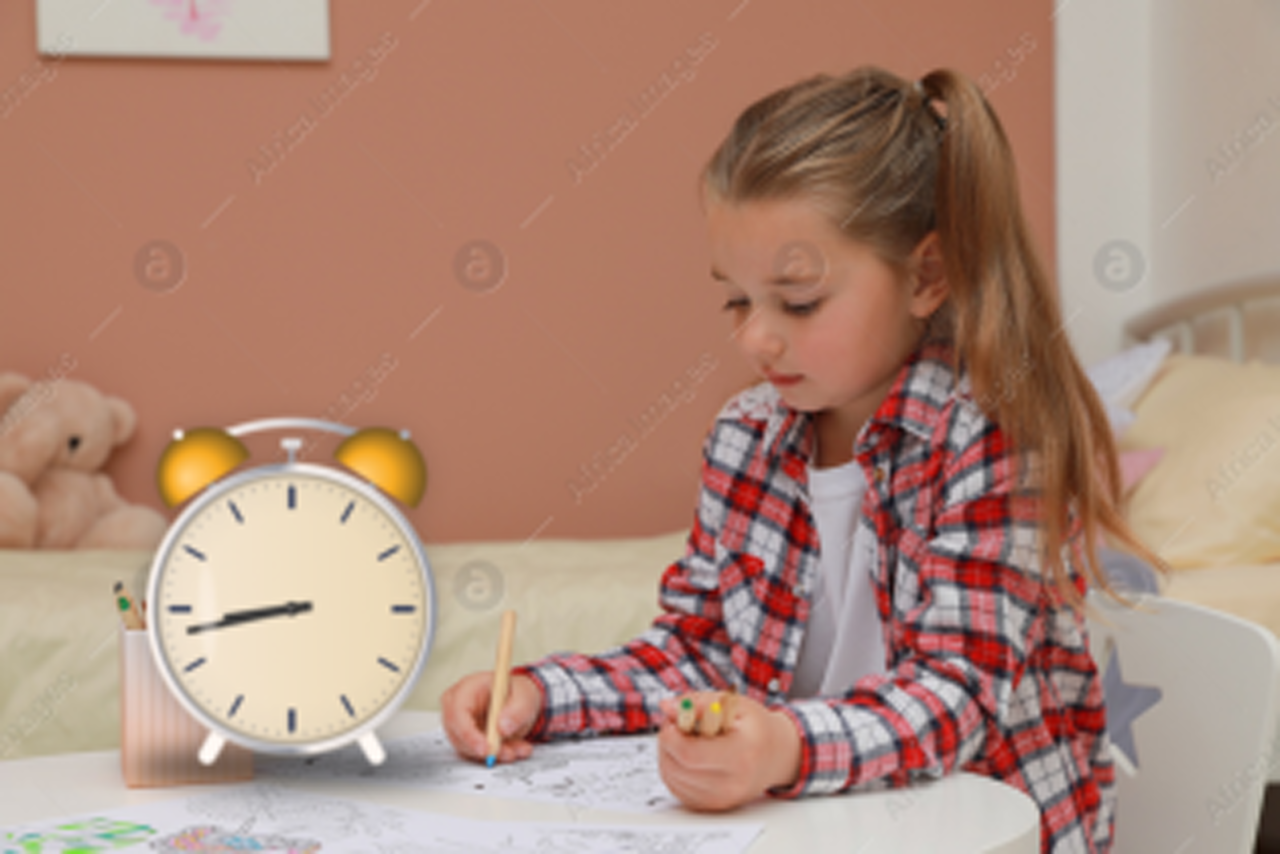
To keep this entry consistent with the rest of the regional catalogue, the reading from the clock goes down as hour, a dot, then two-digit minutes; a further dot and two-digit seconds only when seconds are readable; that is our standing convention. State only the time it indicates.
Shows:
8.43
